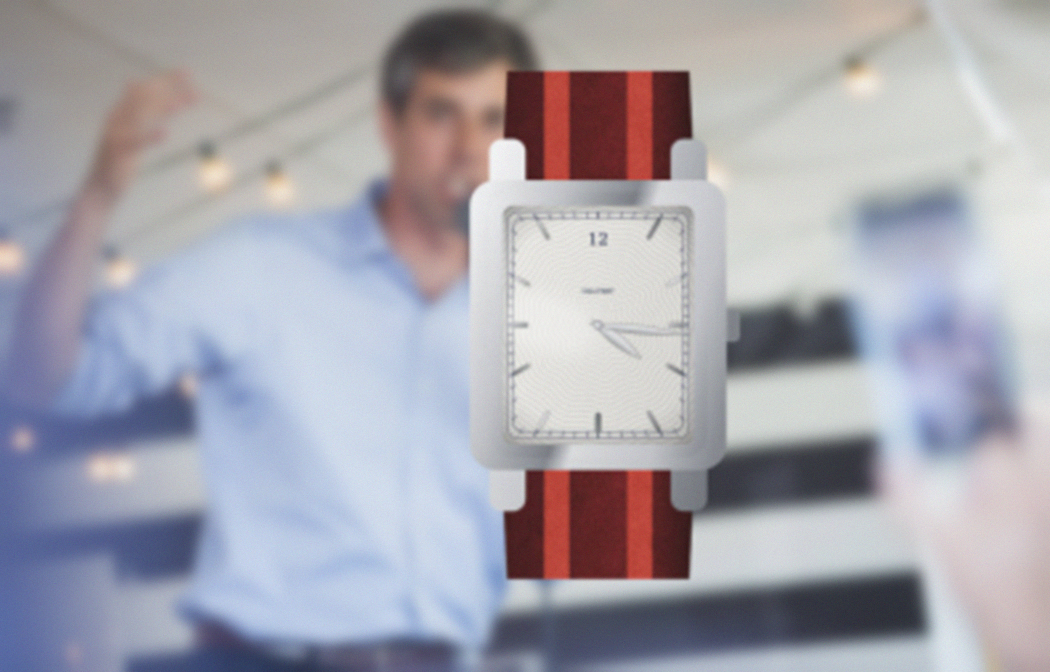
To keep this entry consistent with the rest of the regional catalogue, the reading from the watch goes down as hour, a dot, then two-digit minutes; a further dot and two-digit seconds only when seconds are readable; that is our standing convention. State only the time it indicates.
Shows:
4.16
